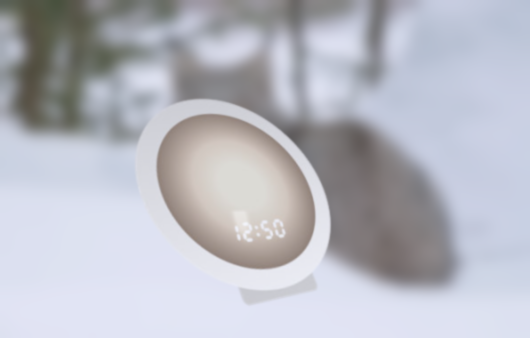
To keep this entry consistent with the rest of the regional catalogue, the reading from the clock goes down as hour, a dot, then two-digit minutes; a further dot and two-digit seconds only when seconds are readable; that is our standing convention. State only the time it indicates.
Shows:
12.50
